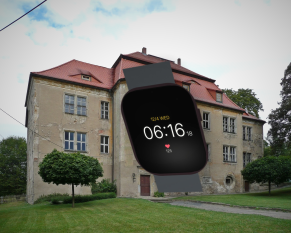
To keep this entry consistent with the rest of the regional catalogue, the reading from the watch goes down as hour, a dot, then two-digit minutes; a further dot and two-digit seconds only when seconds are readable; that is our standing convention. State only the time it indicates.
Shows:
6.16
